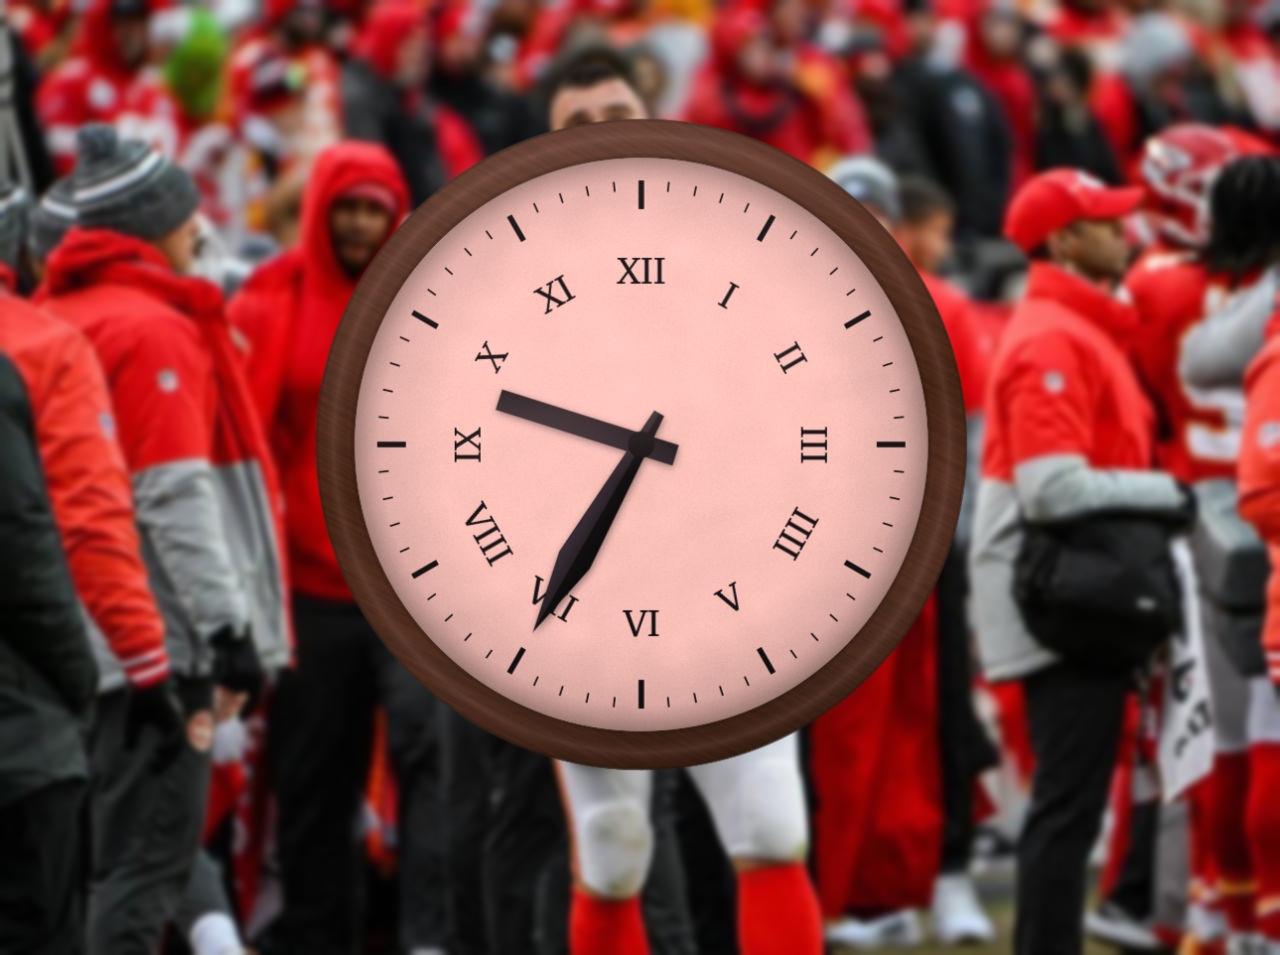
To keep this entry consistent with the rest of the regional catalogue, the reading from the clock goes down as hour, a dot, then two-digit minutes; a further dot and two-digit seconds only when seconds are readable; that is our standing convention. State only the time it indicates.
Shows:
9.35
